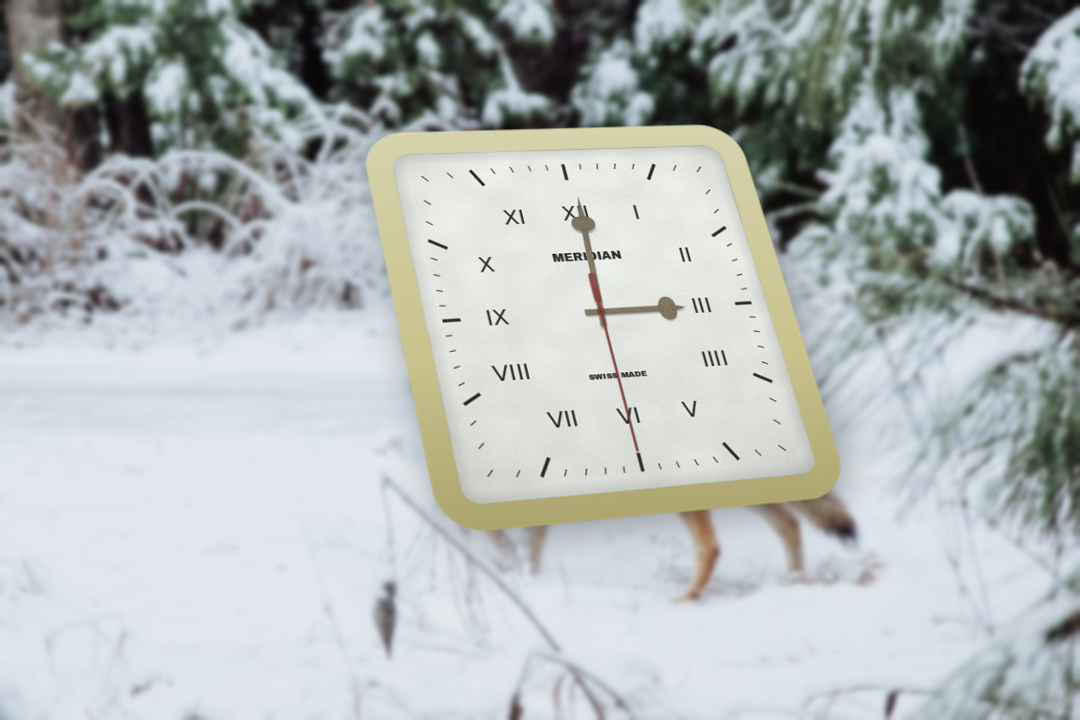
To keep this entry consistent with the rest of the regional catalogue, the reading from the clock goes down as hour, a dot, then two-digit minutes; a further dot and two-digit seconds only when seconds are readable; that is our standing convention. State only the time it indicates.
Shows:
3.00.30
